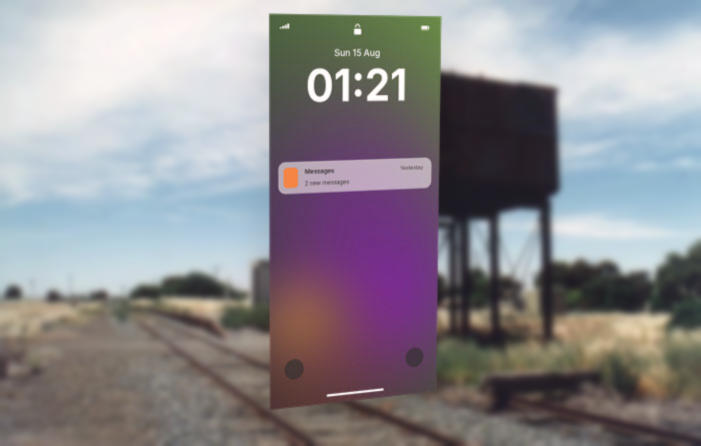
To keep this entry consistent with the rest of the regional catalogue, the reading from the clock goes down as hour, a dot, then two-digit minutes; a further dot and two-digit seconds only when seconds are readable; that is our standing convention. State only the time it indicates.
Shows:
1.21
